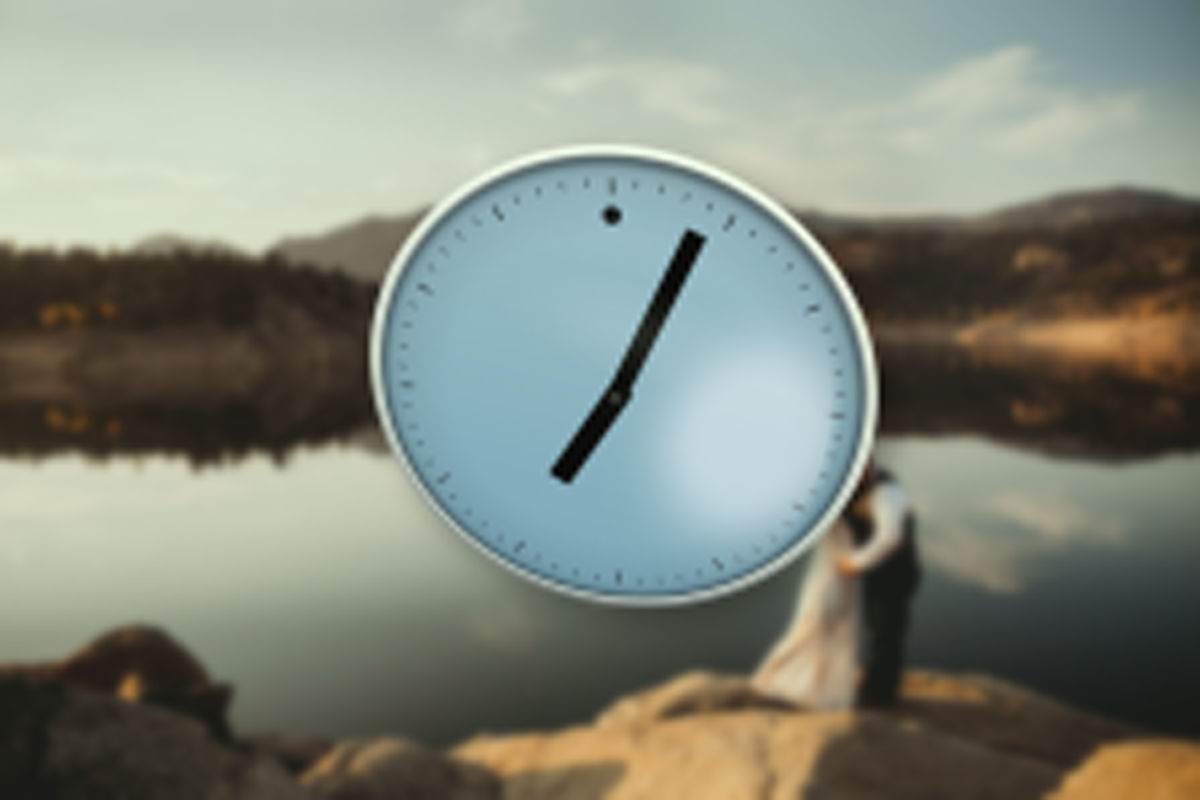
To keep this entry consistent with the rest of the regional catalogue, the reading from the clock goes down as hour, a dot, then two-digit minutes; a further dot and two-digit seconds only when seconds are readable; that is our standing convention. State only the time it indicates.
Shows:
7.04
